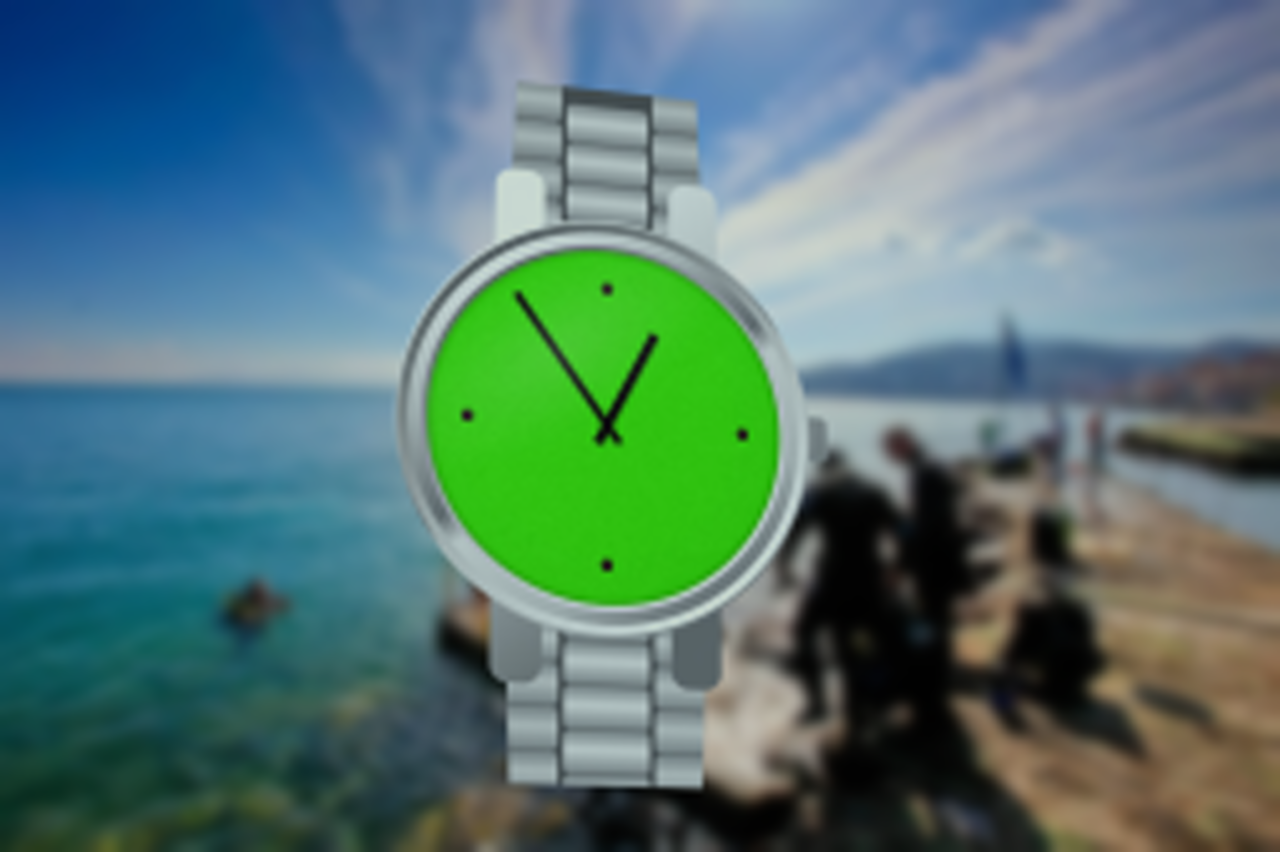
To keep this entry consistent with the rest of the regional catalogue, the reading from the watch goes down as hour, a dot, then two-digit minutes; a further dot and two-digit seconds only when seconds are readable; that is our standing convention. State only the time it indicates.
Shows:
12.54
